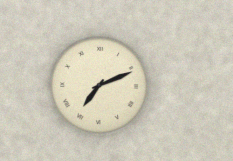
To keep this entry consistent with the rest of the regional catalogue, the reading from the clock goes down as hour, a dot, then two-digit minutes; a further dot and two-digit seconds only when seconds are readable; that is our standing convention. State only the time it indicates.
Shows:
7.11
